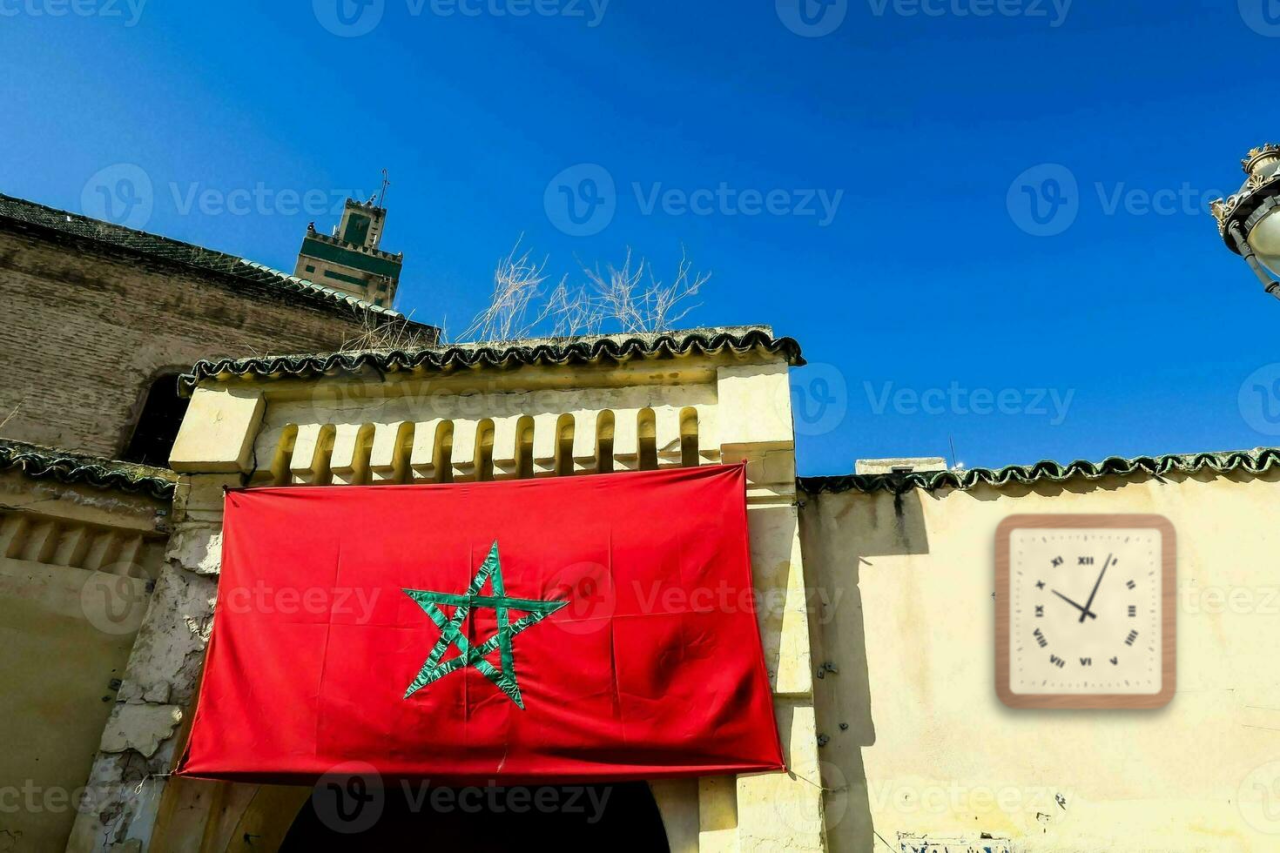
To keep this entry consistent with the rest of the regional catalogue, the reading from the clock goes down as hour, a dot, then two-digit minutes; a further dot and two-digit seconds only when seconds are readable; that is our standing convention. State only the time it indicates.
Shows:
10.04
